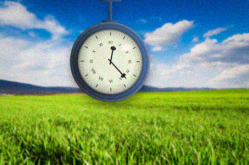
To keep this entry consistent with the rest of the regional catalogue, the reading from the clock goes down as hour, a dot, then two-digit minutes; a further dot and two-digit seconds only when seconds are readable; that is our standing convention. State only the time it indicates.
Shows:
12.23
